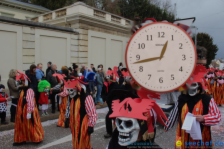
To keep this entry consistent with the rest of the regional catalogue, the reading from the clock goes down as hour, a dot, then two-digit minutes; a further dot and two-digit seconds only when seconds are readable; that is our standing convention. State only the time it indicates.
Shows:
12.43
